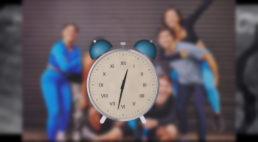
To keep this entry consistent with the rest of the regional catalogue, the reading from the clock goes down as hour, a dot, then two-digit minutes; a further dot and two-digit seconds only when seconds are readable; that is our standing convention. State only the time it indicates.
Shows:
12.32
